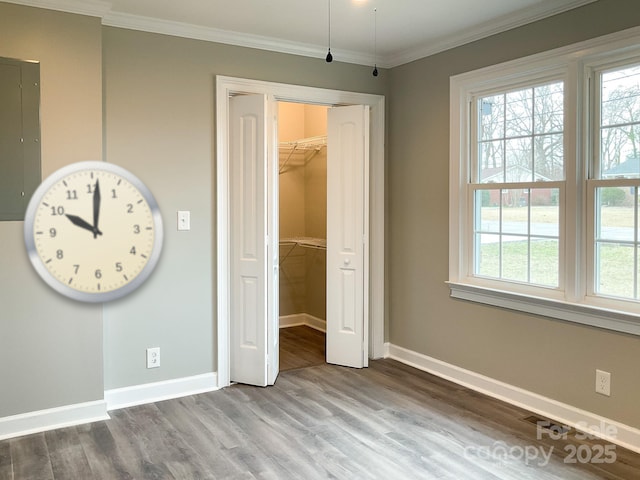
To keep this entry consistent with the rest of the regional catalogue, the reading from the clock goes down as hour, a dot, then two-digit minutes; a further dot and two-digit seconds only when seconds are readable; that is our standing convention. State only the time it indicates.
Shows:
10.01
